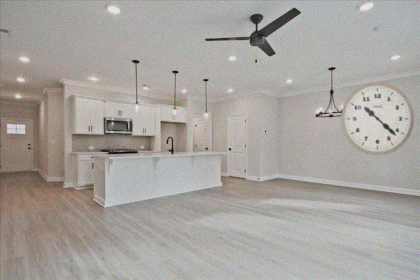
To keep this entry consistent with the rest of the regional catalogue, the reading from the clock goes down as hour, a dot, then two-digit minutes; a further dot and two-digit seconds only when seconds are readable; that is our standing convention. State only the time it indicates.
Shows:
10.22
